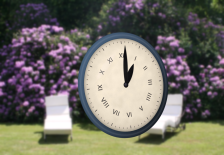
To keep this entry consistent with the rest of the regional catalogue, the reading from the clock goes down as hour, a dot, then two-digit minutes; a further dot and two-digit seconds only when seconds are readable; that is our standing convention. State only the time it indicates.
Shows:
1.01
